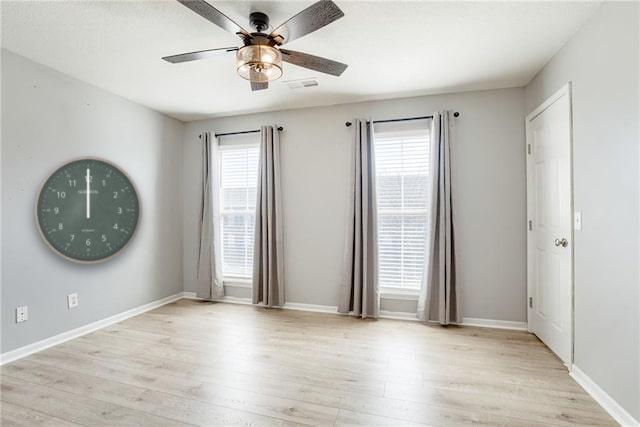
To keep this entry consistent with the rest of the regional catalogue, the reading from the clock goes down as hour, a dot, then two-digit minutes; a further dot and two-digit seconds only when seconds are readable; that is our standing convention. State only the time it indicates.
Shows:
12.00
